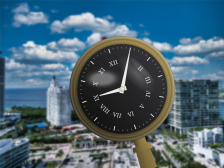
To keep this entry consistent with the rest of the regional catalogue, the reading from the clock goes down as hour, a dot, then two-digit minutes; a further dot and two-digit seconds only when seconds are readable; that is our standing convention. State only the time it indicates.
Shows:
9.05
